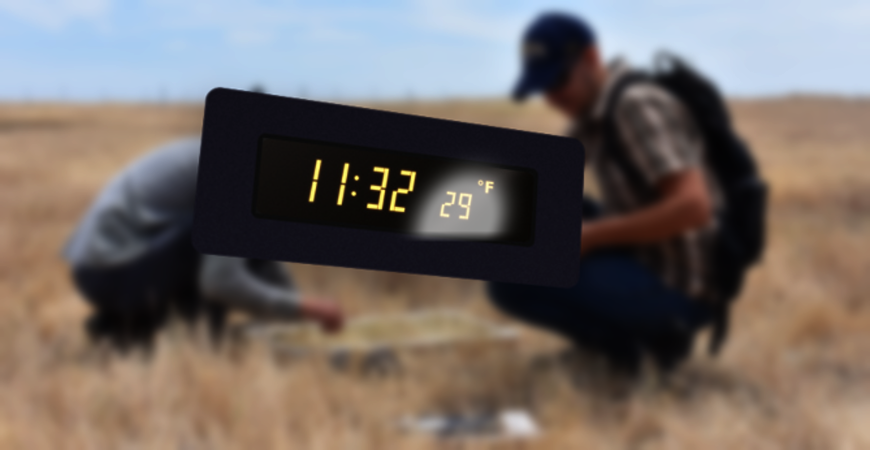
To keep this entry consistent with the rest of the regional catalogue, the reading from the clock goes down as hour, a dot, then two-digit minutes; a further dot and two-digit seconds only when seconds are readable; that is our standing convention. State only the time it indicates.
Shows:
11.32
